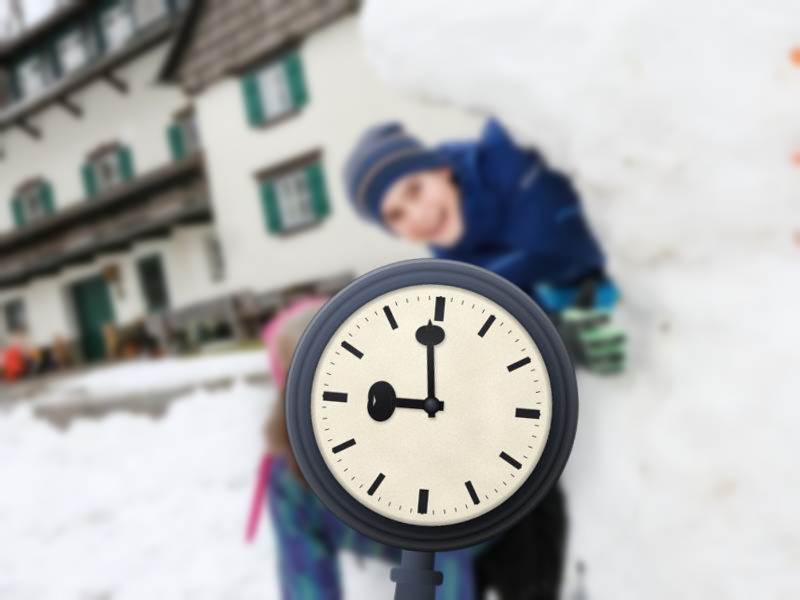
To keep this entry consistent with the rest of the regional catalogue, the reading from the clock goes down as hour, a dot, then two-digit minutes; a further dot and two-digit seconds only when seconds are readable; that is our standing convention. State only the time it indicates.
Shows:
8.59
